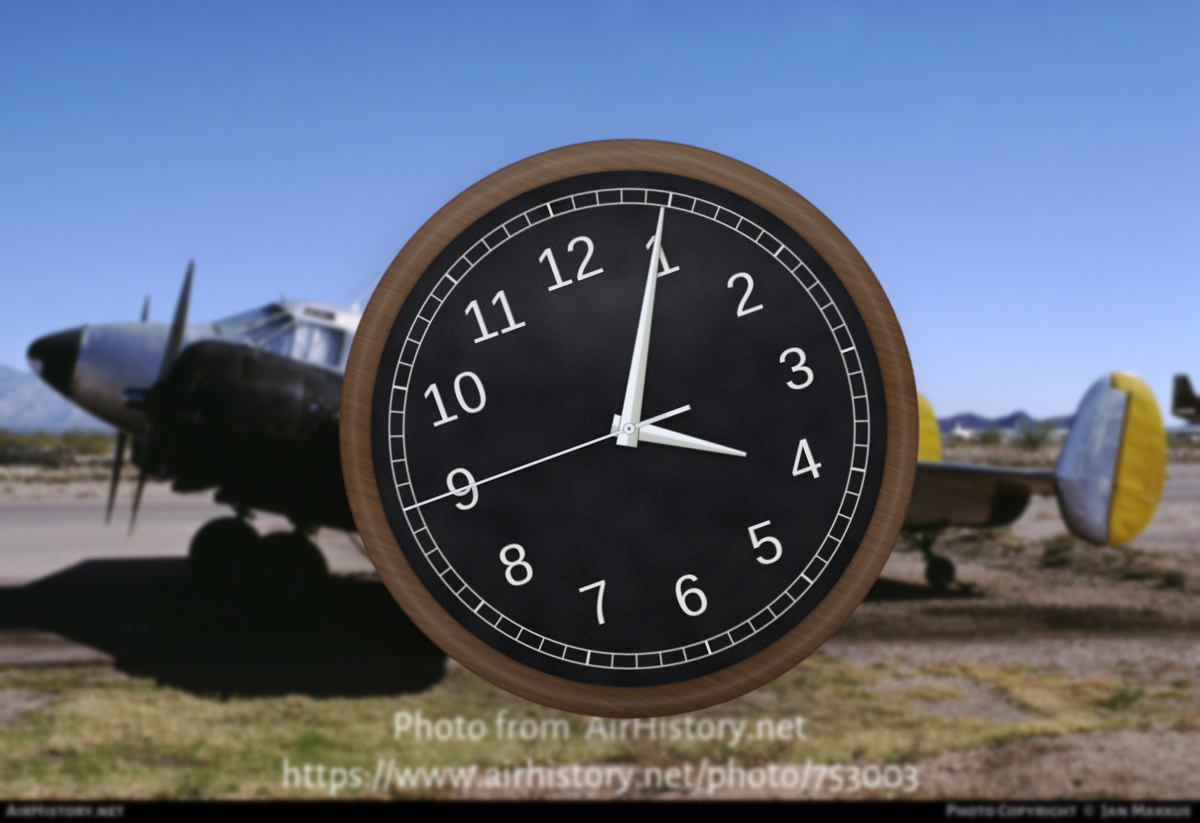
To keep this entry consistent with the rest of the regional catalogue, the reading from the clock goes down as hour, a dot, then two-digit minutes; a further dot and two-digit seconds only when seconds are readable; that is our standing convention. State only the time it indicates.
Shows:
4.04.45
